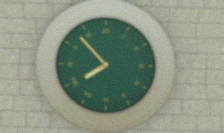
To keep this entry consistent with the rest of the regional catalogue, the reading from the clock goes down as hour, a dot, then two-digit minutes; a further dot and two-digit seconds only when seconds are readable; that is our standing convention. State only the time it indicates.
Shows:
7.53
